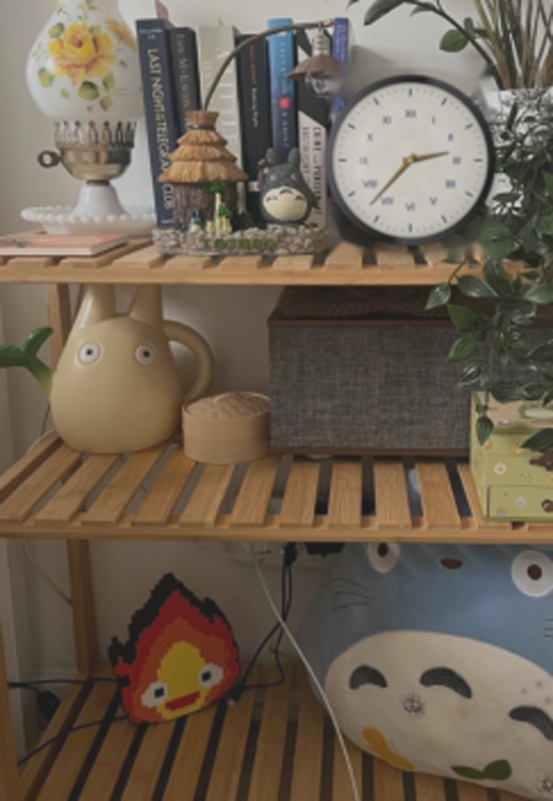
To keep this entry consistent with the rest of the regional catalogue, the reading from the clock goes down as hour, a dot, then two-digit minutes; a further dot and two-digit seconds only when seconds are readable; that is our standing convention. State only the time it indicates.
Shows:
2.37
